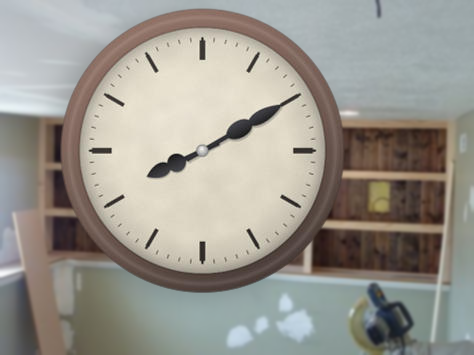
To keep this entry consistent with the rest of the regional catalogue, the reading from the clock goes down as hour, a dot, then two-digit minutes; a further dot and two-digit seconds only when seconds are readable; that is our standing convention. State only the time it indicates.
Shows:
8.10
